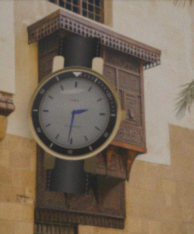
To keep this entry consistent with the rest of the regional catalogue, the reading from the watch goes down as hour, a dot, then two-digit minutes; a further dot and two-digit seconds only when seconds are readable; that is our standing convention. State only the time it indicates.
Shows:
2.31
